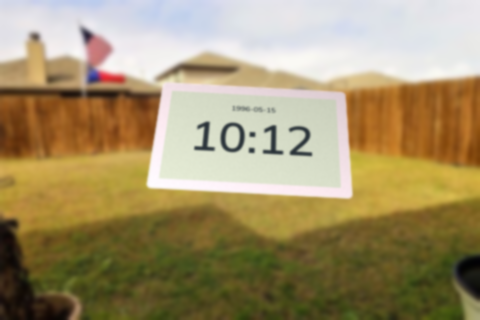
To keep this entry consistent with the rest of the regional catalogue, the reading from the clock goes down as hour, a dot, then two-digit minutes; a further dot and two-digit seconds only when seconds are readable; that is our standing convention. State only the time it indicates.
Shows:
10.12
